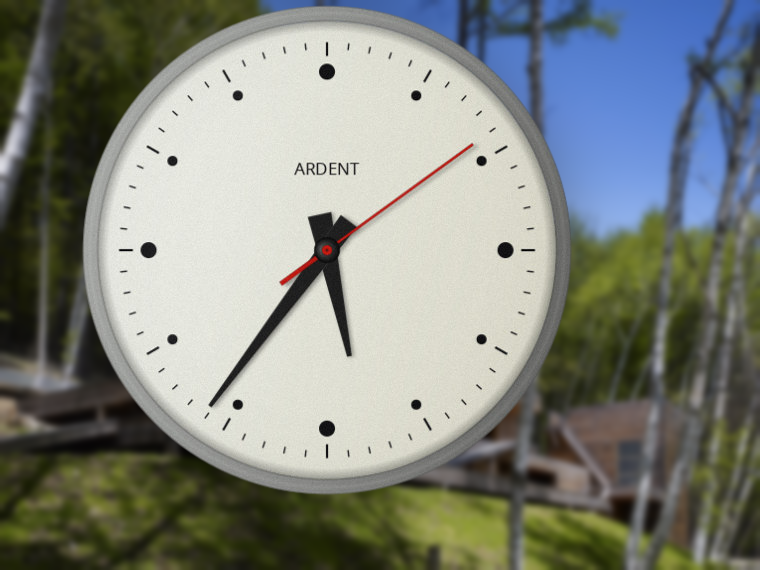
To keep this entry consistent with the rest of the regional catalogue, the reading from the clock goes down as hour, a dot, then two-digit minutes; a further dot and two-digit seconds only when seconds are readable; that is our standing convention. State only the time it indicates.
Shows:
5.36.09
